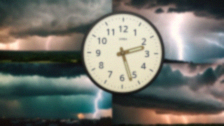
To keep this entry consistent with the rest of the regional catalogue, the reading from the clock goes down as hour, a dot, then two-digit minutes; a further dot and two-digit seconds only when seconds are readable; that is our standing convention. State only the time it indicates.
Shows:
2.27
